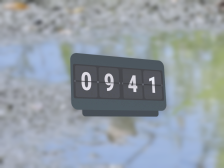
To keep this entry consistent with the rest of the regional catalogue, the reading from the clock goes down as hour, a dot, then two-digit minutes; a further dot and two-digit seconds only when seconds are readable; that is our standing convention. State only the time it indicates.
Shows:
9.41
